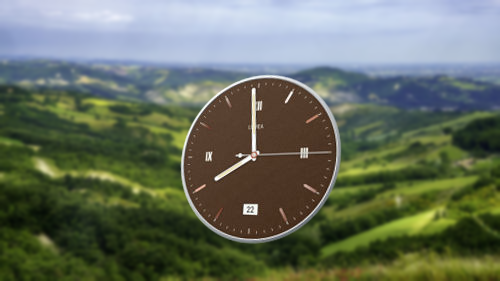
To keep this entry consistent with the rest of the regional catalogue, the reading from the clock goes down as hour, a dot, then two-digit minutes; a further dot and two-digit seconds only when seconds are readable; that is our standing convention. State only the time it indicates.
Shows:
7.59.15
